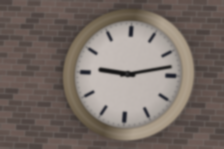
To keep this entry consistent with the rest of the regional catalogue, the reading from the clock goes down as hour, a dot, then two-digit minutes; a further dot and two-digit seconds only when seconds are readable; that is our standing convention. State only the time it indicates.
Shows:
9.13
